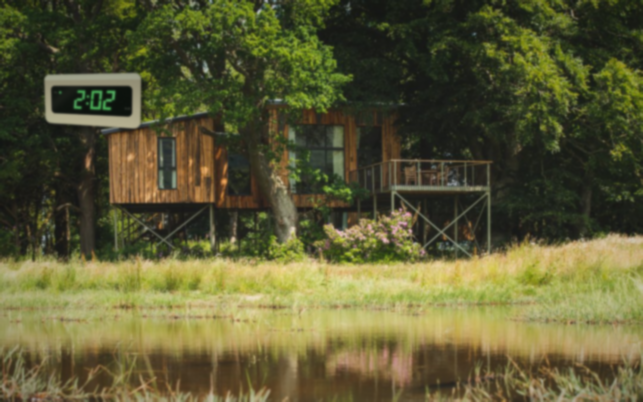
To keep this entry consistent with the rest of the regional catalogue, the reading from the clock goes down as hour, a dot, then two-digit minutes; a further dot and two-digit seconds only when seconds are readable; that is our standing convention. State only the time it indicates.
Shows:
2.02
